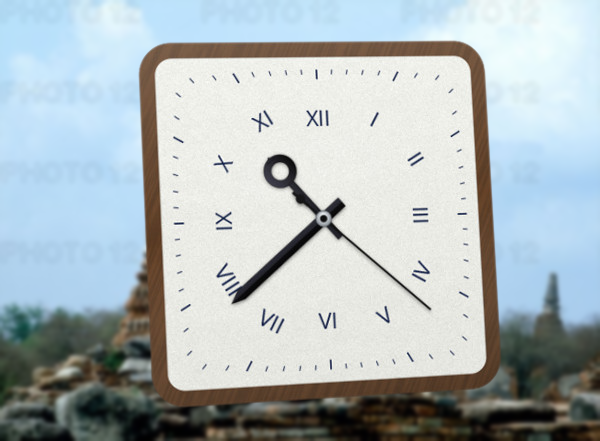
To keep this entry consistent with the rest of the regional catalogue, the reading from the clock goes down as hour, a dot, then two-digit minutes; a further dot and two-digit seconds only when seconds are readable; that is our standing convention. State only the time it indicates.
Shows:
10.38.22
